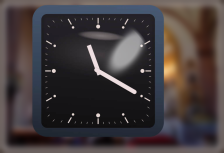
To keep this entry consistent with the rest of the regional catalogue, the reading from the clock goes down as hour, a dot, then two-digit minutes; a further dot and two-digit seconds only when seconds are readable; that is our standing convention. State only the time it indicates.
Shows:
11.20
